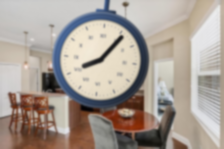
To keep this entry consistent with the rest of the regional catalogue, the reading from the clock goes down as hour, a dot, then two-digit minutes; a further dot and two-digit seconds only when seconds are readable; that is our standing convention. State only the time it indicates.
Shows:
8.06
